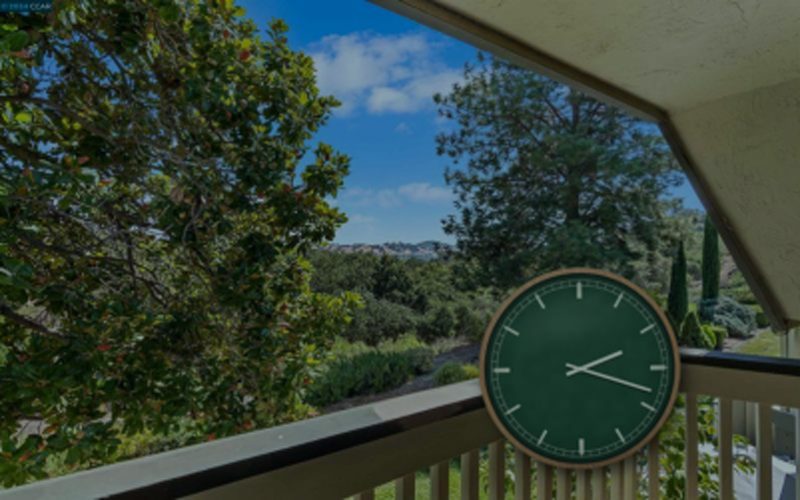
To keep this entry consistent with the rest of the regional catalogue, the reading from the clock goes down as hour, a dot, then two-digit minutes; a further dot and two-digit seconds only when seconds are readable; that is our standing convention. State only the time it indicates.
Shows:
2.18
